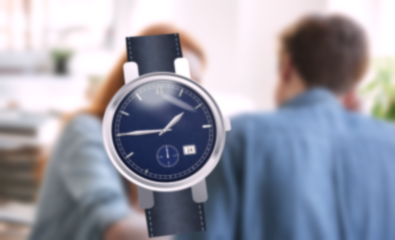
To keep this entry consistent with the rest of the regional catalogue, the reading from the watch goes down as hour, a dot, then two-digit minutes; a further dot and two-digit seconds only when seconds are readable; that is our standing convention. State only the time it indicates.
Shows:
1.45
